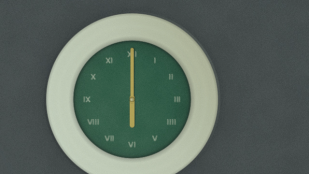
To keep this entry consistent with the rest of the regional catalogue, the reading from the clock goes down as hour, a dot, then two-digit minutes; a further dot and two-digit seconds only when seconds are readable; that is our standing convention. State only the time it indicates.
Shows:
6.00
